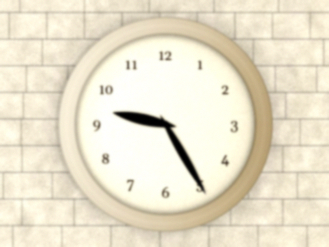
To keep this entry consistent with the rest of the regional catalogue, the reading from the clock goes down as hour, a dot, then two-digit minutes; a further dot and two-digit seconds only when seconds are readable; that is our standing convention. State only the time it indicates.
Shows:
9.25
